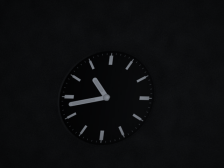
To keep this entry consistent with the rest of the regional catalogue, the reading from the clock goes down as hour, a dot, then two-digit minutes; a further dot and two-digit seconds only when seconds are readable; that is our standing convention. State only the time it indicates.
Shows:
10.43
